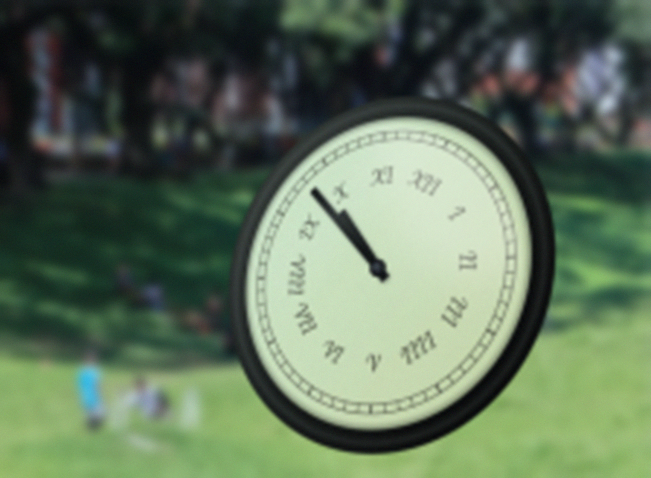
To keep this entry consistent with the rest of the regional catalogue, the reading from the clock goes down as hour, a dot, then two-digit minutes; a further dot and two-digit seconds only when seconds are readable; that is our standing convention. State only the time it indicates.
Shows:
9.48
